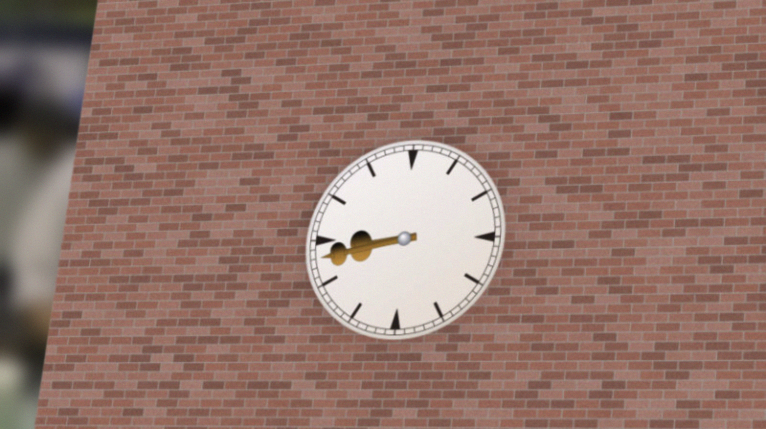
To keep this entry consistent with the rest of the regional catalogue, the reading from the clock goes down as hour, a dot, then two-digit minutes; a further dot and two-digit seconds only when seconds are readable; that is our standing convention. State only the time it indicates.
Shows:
8.43
